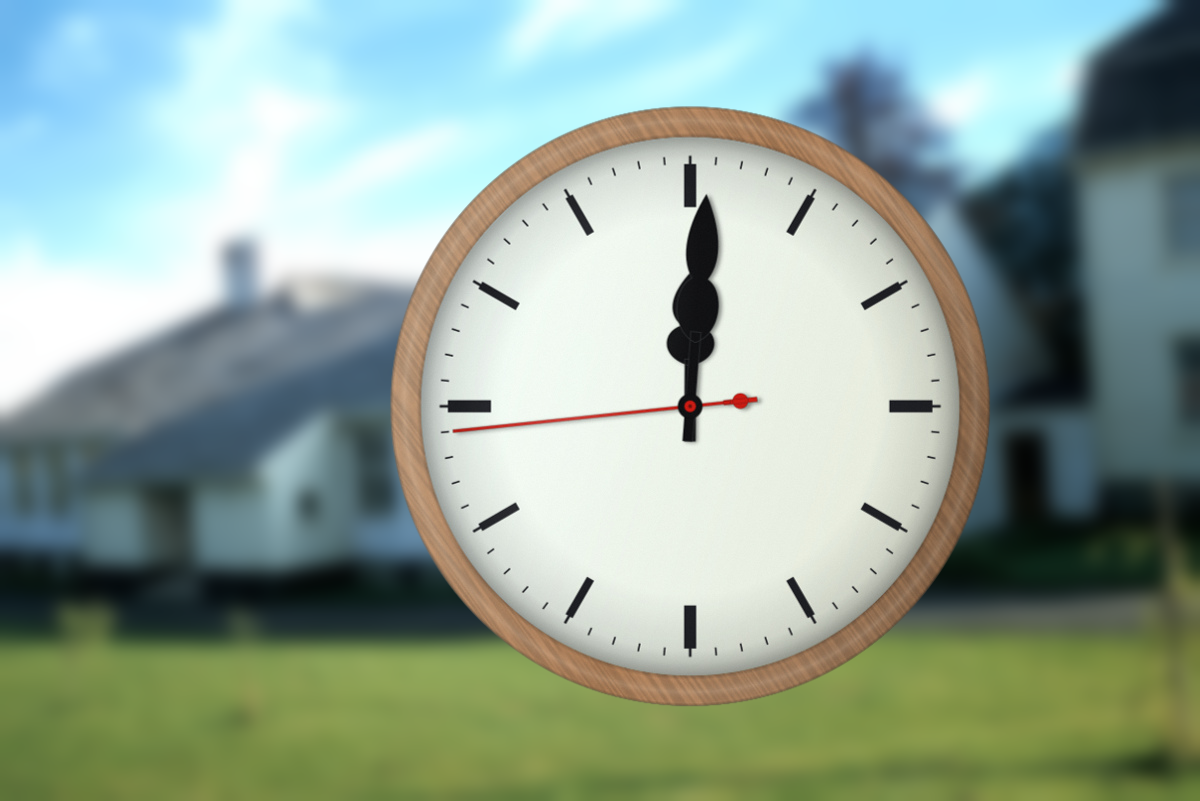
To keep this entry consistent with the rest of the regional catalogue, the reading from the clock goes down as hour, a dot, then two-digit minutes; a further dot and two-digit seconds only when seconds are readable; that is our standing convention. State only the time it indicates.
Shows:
12.00.44
